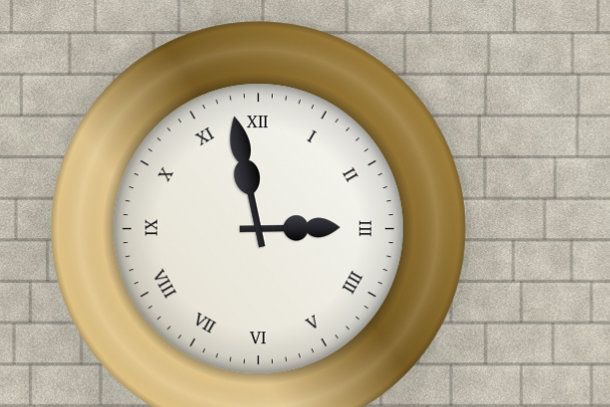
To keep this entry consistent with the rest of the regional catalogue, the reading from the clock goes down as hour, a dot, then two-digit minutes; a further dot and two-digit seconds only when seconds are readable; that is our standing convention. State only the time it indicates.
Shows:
2.58
